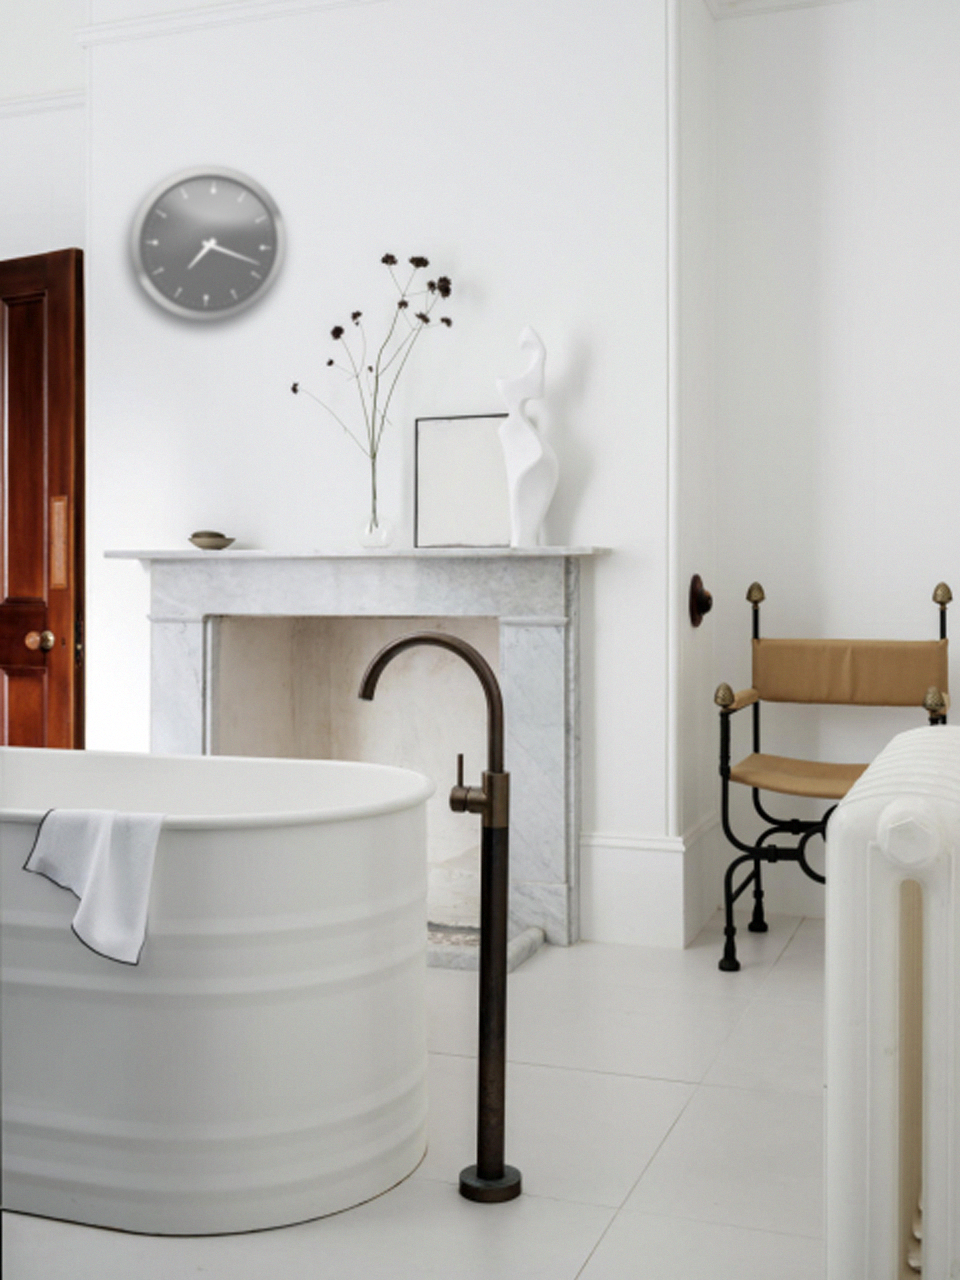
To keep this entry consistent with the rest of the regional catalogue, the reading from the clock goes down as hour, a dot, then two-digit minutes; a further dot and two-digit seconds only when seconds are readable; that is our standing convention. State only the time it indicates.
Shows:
7.18
